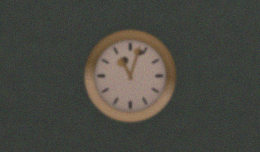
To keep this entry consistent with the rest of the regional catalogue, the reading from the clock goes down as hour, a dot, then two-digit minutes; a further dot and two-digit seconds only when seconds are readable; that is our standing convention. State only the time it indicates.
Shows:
11.03
